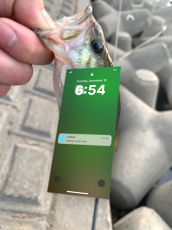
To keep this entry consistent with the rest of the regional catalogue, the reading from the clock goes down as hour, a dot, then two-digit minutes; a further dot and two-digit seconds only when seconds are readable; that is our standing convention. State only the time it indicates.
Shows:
6.54
